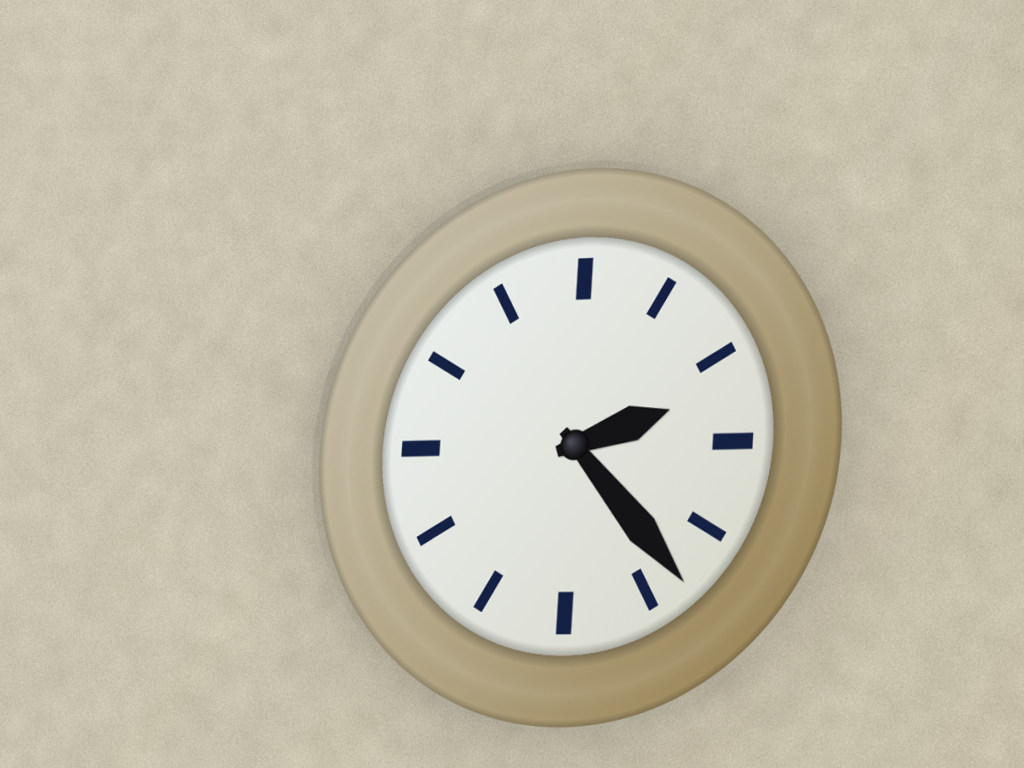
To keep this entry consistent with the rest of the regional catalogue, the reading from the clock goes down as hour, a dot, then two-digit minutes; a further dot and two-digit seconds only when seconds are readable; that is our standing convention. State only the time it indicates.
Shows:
2.23
